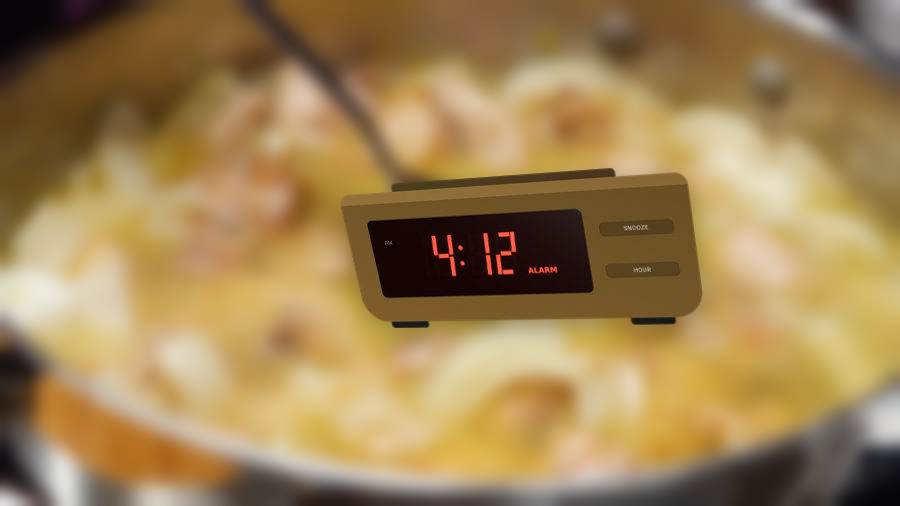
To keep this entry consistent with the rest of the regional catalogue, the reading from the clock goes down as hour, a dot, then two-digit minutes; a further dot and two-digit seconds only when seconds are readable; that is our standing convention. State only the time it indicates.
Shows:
4.12
